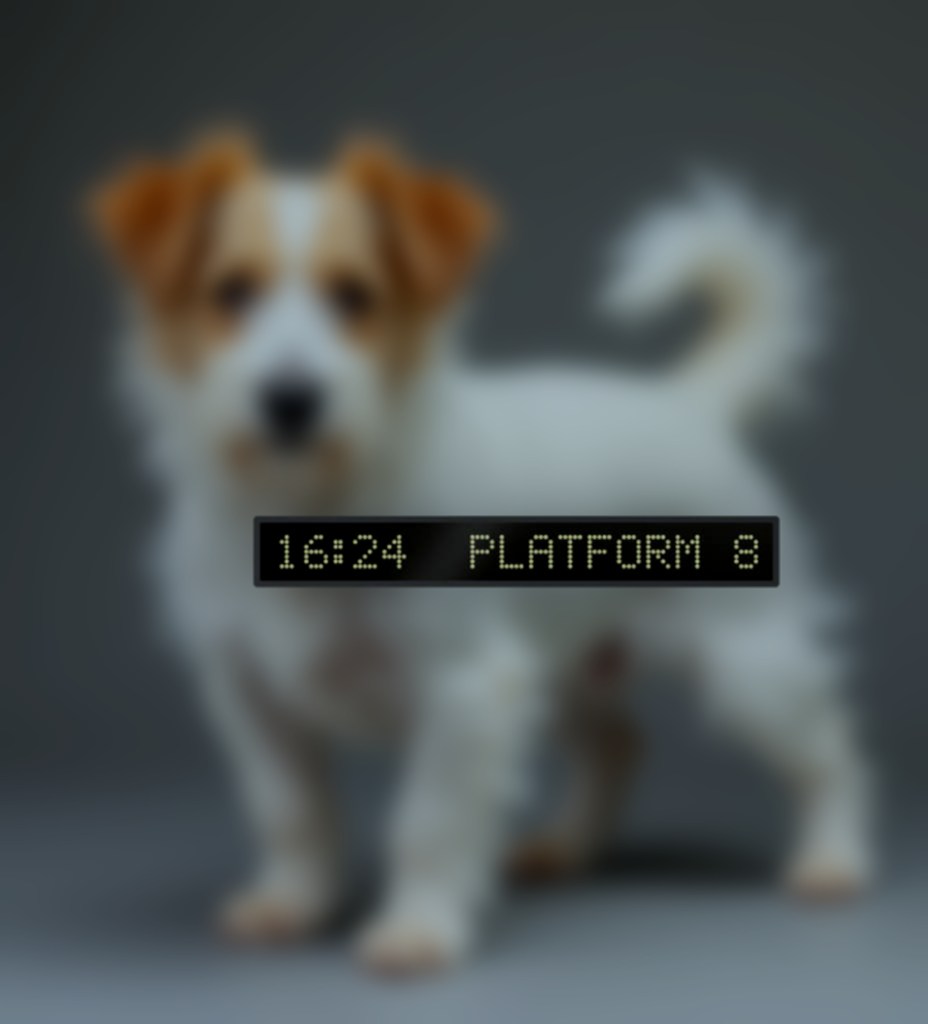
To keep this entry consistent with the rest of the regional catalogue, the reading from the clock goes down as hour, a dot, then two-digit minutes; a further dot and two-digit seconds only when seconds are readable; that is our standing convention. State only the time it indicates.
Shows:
16.24
